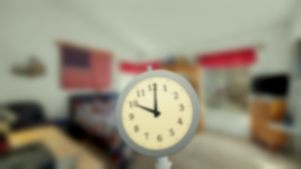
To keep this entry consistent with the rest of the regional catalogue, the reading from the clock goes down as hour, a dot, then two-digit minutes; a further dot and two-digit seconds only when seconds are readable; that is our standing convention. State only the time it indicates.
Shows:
10.01
